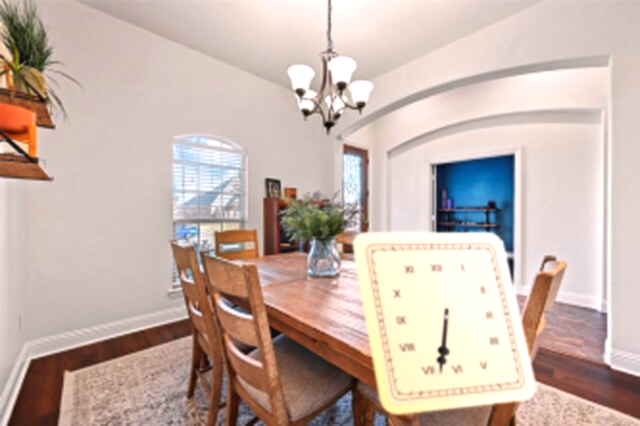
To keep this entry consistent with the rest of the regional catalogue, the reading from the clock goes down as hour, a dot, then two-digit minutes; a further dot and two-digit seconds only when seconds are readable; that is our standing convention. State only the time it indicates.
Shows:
6.33
